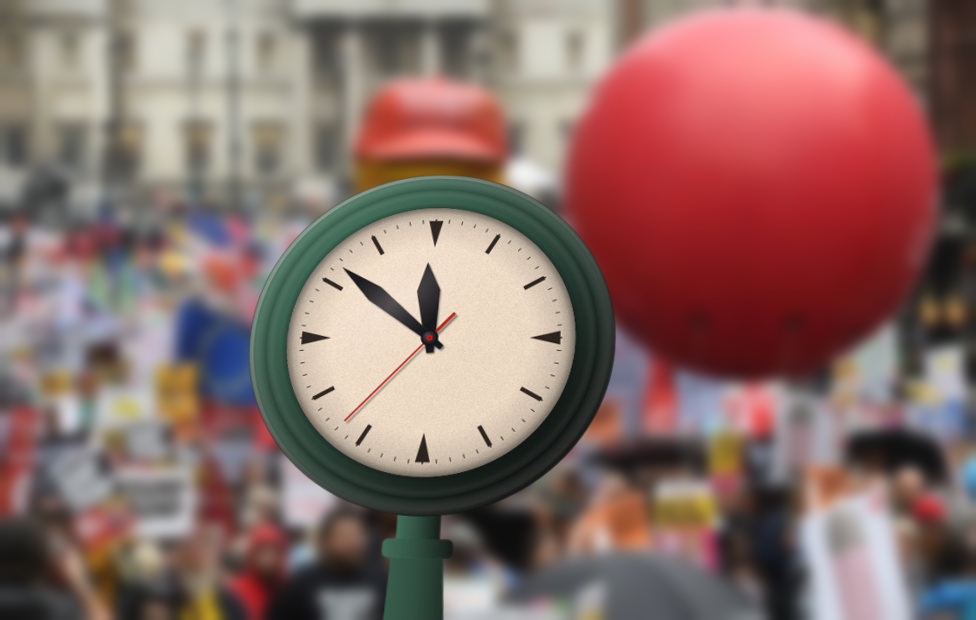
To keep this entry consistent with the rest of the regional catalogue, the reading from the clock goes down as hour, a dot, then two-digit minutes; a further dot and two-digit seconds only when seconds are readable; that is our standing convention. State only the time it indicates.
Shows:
11.51.37
